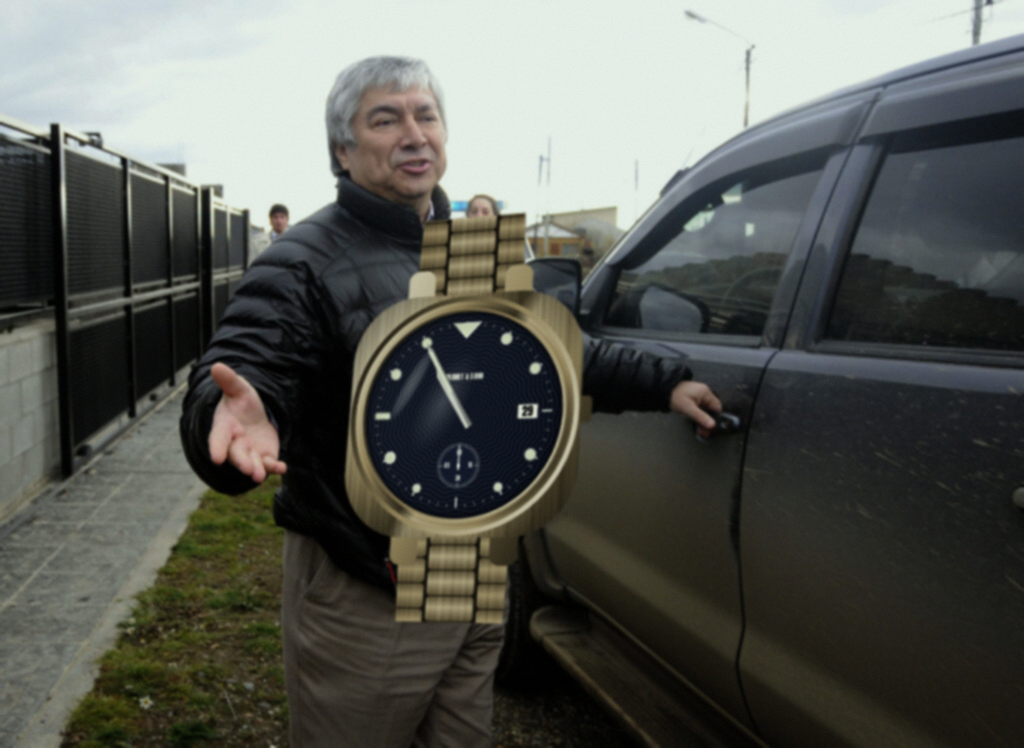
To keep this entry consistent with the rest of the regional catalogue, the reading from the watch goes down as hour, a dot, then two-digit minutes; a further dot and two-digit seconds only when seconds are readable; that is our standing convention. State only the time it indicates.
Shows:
10.55
